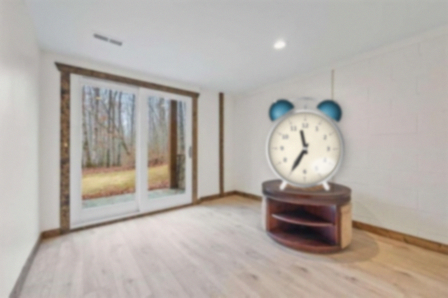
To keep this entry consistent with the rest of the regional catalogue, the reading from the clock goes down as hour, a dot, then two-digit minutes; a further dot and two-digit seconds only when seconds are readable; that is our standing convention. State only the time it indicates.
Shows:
11.35
